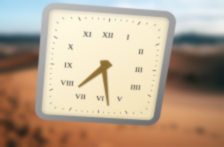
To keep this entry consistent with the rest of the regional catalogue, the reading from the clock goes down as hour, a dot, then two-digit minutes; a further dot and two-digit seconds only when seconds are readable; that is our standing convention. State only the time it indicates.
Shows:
7.28
